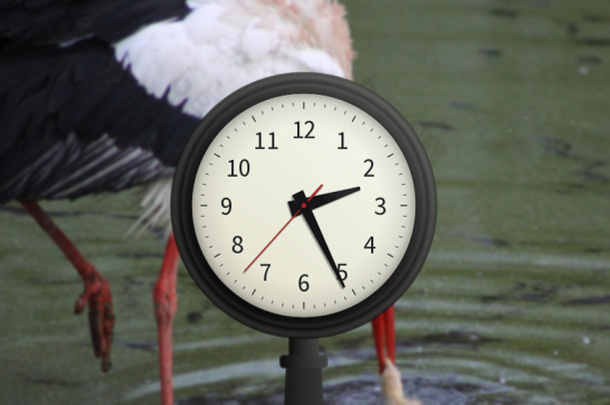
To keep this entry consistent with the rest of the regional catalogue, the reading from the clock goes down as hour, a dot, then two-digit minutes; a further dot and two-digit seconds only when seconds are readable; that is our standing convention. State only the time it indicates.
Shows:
2.25.37
